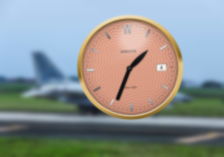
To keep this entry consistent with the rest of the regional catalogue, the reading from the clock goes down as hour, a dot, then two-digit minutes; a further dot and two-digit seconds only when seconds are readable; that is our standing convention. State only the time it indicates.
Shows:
1.34
